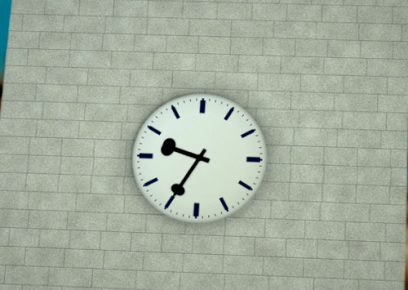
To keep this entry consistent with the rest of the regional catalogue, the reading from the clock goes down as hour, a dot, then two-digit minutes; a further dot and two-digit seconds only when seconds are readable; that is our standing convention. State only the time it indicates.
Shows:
9.35
